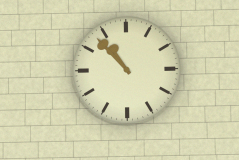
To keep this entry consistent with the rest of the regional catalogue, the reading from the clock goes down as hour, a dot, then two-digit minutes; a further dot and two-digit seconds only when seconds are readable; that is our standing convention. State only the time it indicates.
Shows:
10.53
